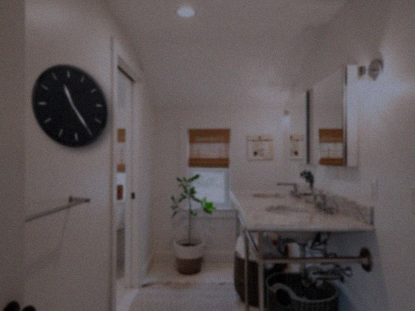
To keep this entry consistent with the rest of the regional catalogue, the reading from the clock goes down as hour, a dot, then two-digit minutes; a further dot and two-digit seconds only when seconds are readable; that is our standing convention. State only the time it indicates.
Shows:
11.25
